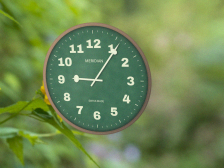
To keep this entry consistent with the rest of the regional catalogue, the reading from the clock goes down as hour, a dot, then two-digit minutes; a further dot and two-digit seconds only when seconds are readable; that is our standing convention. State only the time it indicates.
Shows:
9.06
